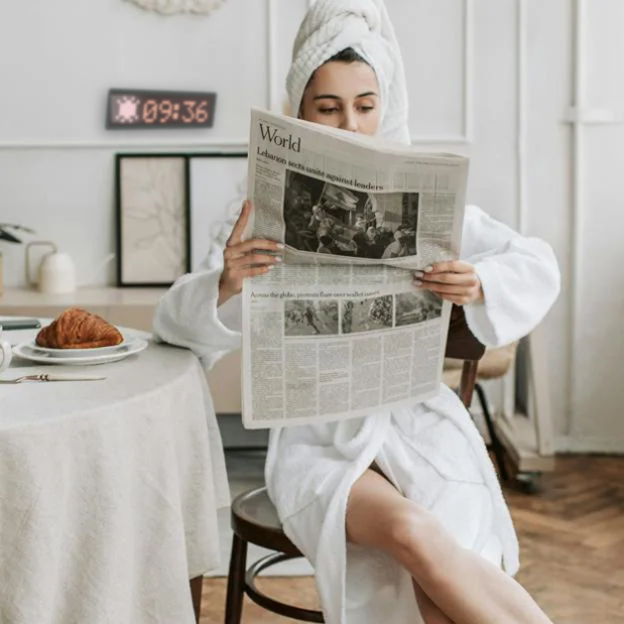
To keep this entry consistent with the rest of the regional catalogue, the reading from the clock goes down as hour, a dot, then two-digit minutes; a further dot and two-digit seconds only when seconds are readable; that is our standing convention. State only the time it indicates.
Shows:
9.36
